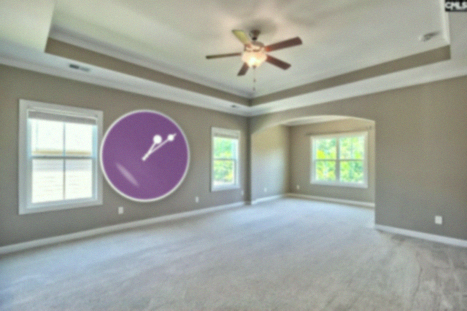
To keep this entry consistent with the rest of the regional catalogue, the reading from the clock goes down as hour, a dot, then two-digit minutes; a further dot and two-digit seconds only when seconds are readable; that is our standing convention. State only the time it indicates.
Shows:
1.09
